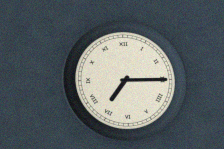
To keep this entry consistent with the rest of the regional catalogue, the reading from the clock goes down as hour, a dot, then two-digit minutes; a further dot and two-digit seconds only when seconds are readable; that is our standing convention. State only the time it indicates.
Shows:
7.15
